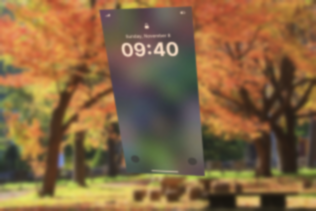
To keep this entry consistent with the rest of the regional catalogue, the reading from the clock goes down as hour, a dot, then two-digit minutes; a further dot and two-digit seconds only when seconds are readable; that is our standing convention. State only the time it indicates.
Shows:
9.40
